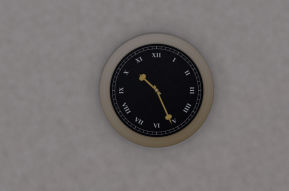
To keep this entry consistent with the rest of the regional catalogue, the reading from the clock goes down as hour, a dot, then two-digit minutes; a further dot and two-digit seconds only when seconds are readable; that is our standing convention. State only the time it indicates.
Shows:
10.26
